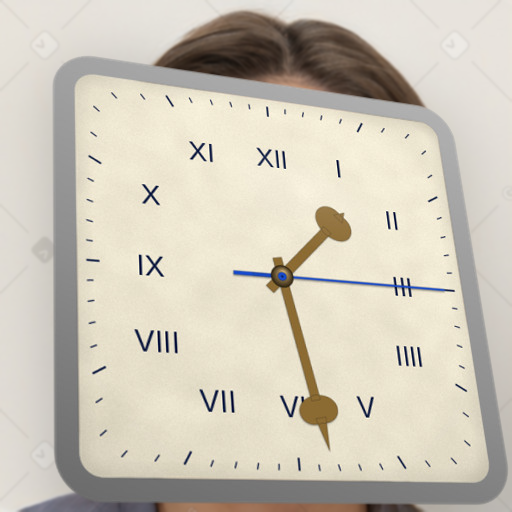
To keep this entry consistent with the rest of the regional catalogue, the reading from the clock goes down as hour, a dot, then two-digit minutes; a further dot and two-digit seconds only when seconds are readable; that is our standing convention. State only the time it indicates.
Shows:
1.28.15
